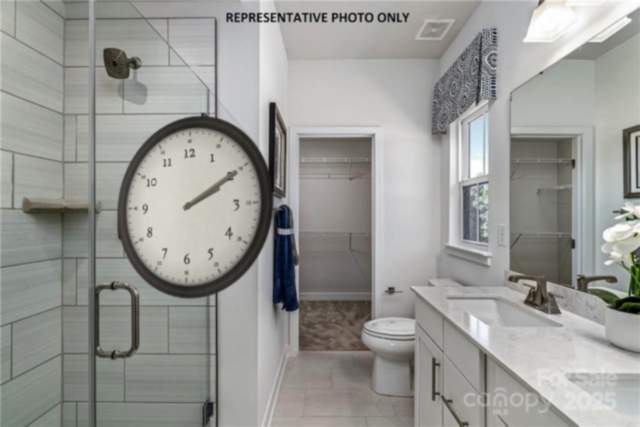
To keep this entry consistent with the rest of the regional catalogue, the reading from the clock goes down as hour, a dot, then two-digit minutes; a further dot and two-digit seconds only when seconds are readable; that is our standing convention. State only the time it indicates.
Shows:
2.10
